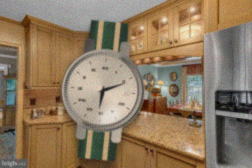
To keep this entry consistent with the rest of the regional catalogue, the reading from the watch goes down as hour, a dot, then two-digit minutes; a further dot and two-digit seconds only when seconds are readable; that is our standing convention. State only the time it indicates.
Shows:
6.11
